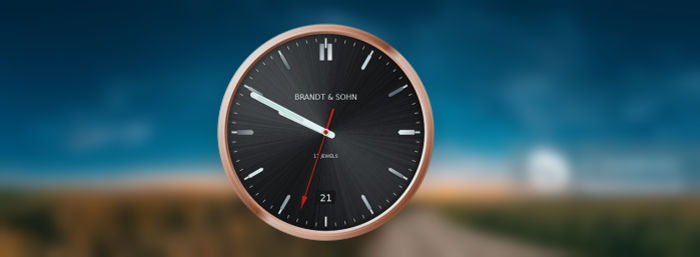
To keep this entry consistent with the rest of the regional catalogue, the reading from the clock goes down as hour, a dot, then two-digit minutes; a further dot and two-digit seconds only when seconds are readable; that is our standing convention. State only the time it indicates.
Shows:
9.49.33
